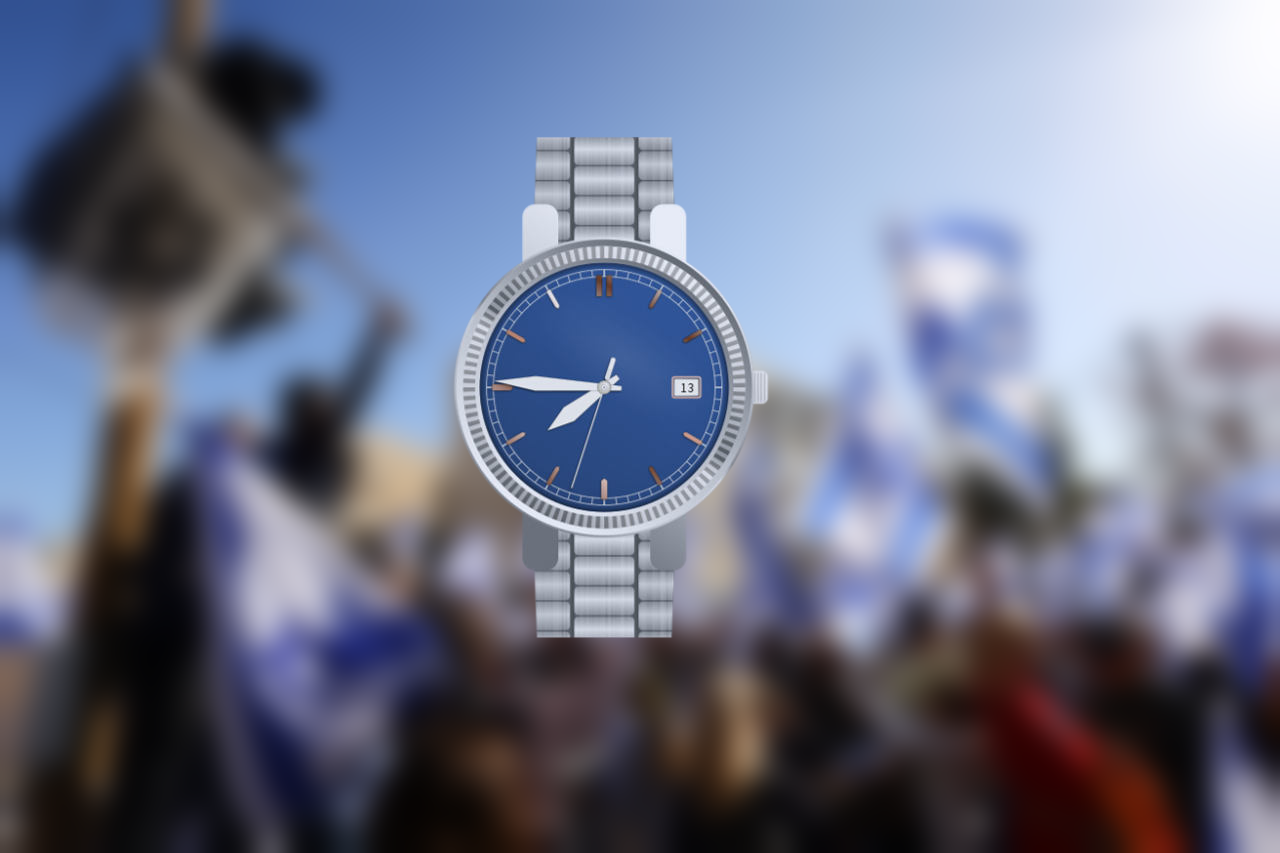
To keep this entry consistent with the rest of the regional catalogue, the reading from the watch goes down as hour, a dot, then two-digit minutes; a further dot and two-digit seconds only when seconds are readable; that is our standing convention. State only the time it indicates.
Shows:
7.45.33
